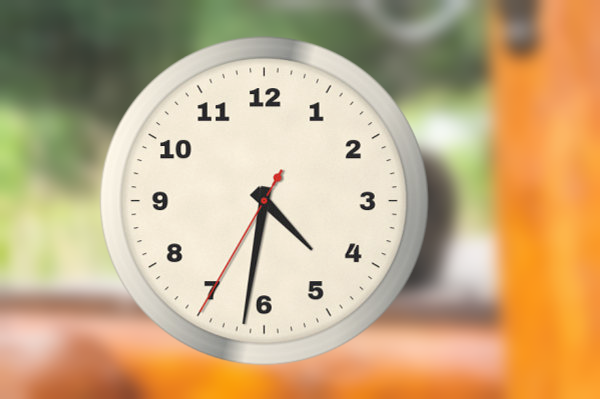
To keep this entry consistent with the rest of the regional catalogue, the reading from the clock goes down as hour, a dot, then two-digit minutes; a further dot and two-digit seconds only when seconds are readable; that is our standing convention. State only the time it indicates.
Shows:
4.31.35
